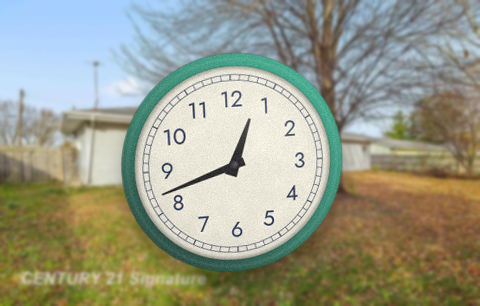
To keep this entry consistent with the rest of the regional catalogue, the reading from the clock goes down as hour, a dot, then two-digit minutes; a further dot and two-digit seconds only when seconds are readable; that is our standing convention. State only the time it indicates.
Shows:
12.42
